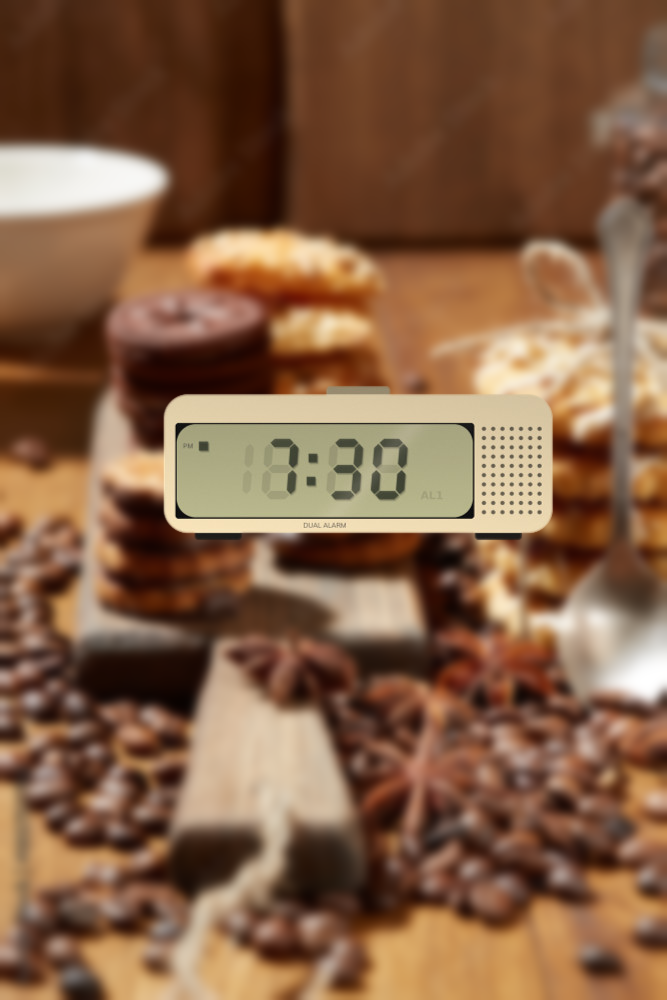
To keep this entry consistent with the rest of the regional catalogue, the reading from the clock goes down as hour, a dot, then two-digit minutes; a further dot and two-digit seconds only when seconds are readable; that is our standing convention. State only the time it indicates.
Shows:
7.30
